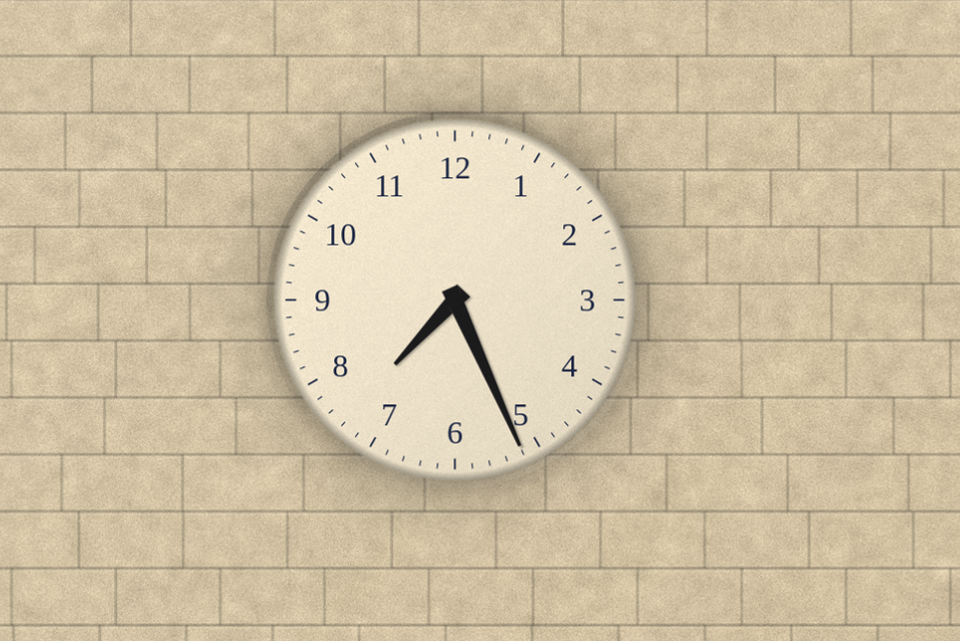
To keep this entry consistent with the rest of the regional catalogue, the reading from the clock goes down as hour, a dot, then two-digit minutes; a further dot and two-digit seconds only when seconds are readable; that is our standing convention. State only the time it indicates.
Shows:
7.26
